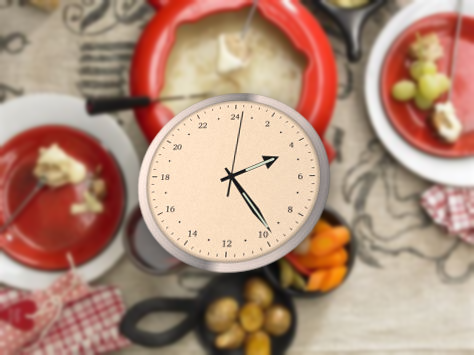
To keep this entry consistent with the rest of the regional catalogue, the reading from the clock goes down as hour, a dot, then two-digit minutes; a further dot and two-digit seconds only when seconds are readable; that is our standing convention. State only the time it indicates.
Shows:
4.24.01
